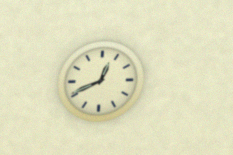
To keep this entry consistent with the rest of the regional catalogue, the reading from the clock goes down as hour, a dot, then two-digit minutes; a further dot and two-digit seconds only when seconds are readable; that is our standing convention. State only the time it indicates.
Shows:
12.41
